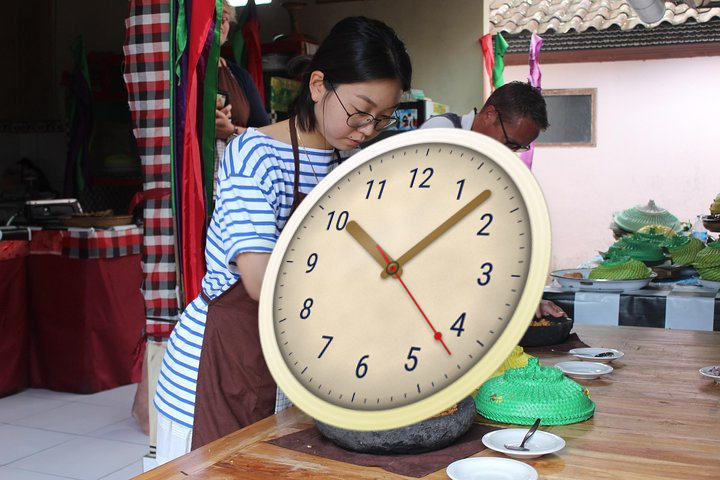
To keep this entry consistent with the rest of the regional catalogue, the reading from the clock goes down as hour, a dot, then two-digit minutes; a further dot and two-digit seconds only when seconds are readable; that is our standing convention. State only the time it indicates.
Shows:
10.07.22
